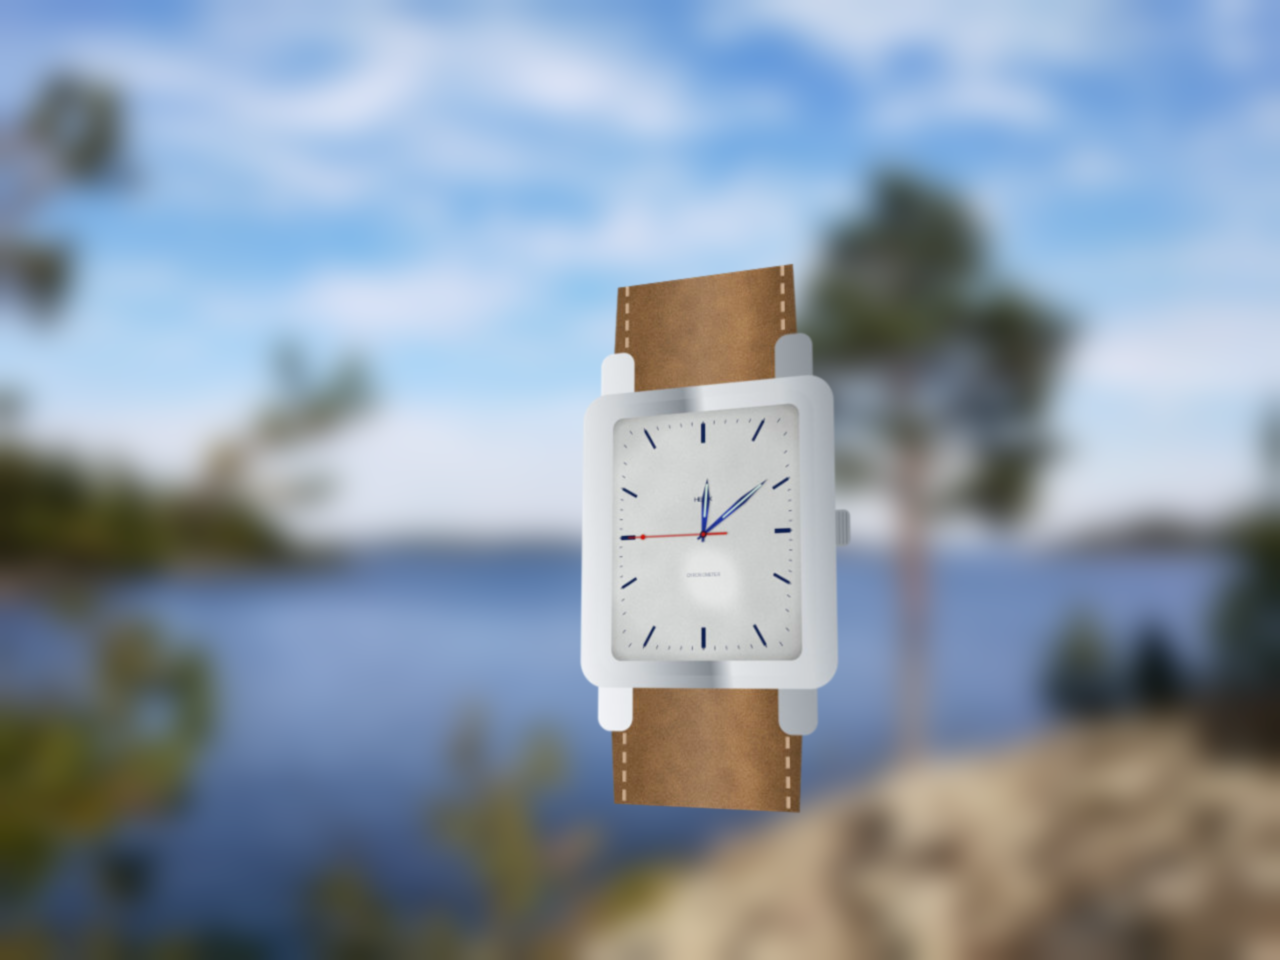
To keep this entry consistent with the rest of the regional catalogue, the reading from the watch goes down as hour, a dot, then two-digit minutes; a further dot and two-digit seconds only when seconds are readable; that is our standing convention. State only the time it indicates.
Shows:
12.08.45
